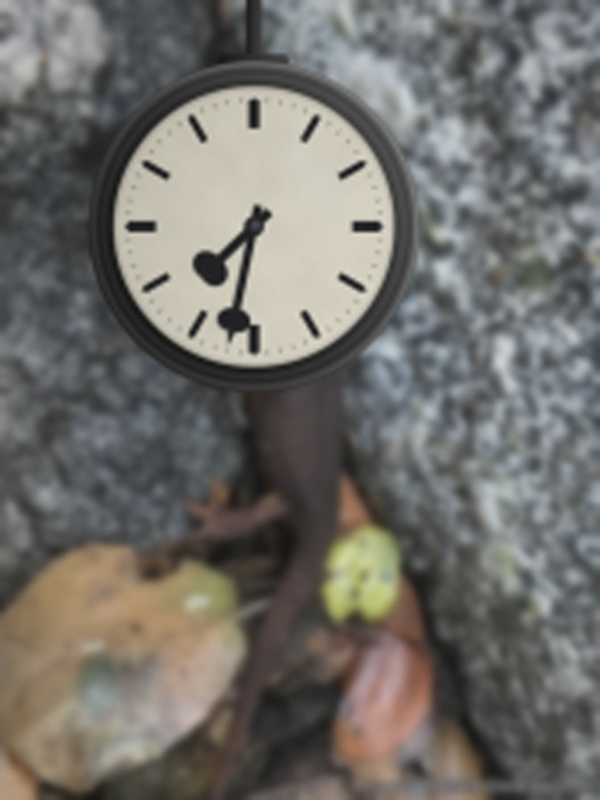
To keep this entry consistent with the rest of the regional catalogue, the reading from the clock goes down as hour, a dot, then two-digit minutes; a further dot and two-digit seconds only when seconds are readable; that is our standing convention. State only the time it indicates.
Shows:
7.32
